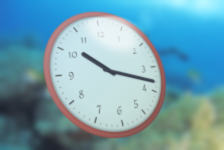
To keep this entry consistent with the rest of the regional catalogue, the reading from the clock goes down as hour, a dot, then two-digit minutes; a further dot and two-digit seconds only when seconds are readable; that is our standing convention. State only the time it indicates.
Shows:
10.18
